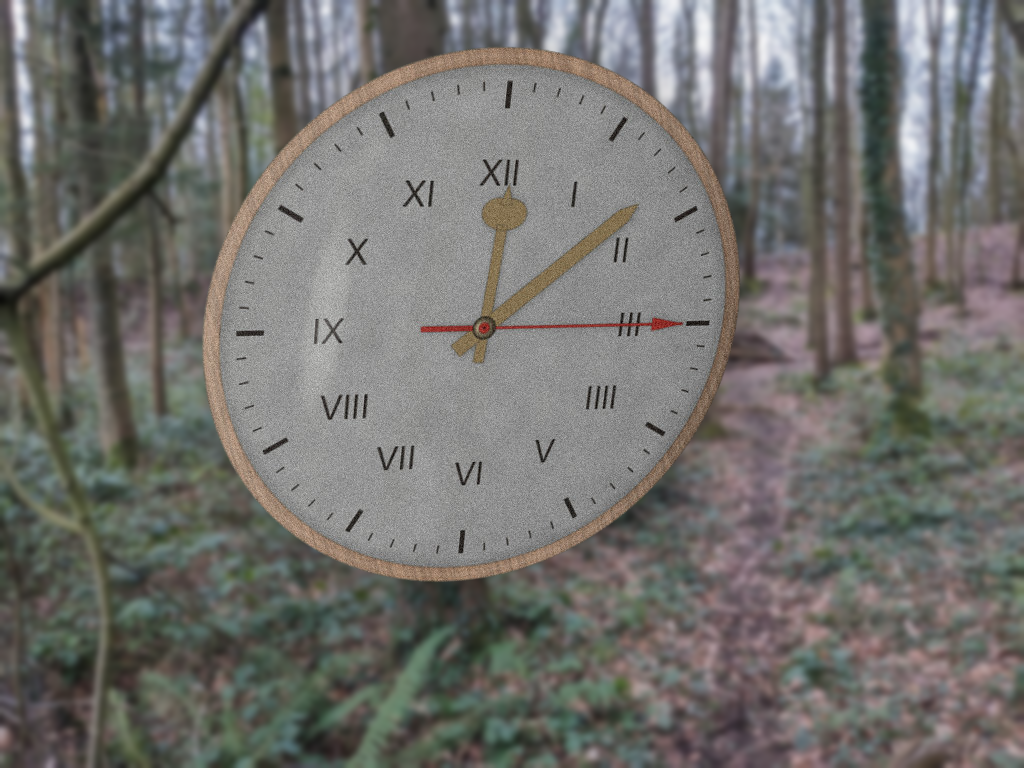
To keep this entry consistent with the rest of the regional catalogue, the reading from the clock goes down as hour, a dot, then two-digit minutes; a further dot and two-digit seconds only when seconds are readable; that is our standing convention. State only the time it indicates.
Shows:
12.08.15
